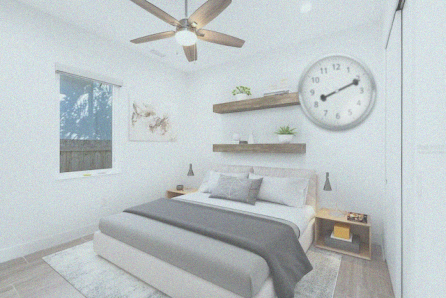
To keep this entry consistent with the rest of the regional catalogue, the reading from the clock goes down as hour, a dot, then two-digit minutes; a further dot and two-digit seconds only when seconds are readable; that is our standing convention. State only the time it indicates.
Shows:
8.11
